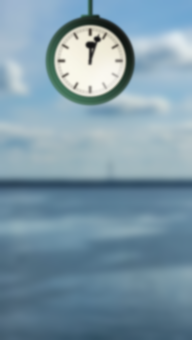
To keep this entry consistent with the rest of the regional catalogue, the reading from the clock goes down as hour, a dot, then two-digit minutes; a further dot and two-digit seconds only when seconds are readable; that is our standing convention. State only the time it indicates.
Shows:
12.03
